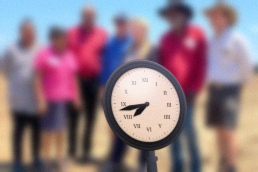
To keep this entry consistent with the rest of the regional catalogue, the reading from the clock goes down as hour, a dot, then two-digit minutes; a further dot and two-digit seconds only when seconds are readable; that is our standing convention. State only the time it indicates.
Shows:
7.43
